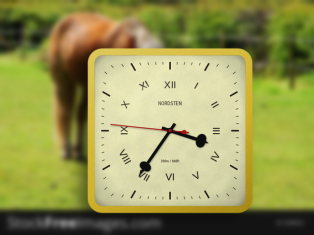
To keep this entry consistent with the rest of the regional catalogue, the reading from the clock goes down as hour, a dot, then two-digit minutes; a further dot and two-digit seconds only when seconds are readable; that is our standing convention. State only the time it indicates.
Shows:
3.35.46
